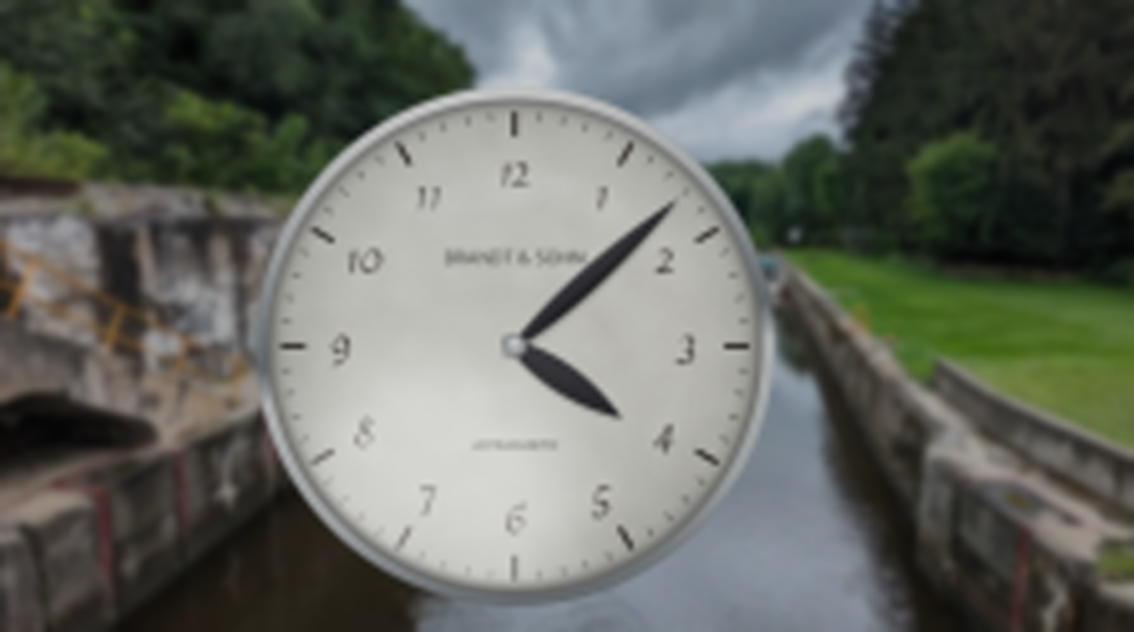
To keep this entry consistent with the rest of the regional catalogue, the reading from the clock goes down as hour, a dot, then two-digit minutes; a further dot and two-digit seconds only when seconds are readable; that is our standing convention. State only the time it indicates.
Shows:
4.08
